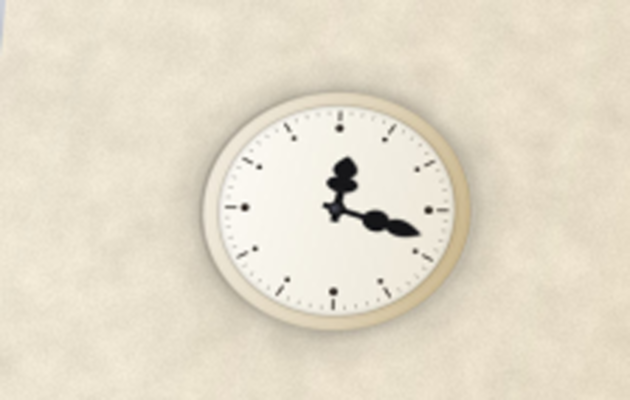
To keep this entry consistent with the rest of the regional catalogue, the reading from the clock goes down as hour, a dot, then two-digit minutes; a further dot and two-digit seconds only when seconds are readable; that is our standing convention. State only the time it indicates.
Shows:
12.18
